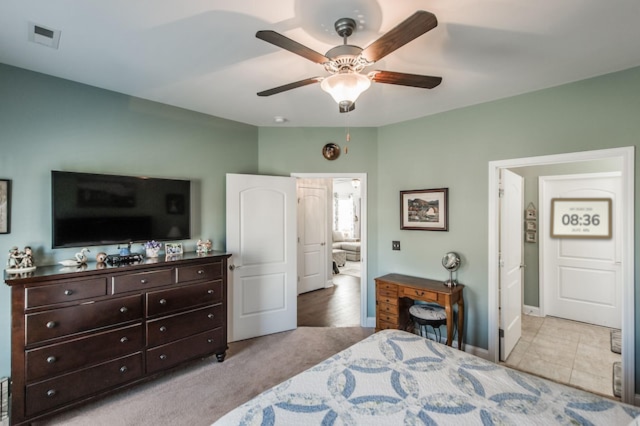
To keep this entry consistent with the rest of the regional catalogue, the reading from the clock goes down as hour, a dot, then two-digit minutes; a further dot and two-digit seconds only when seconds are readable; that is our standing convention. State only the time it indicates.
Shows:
8.36
